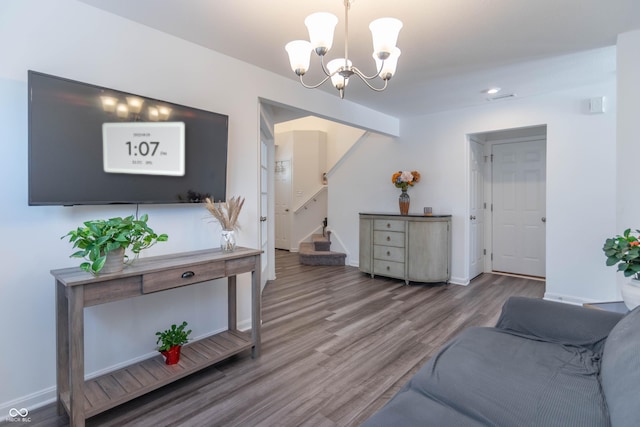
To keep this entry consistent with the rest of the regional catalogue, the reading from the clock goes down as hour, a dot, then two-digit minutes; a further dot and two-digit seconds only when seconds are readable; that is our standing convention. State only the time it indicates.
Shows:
1.07
